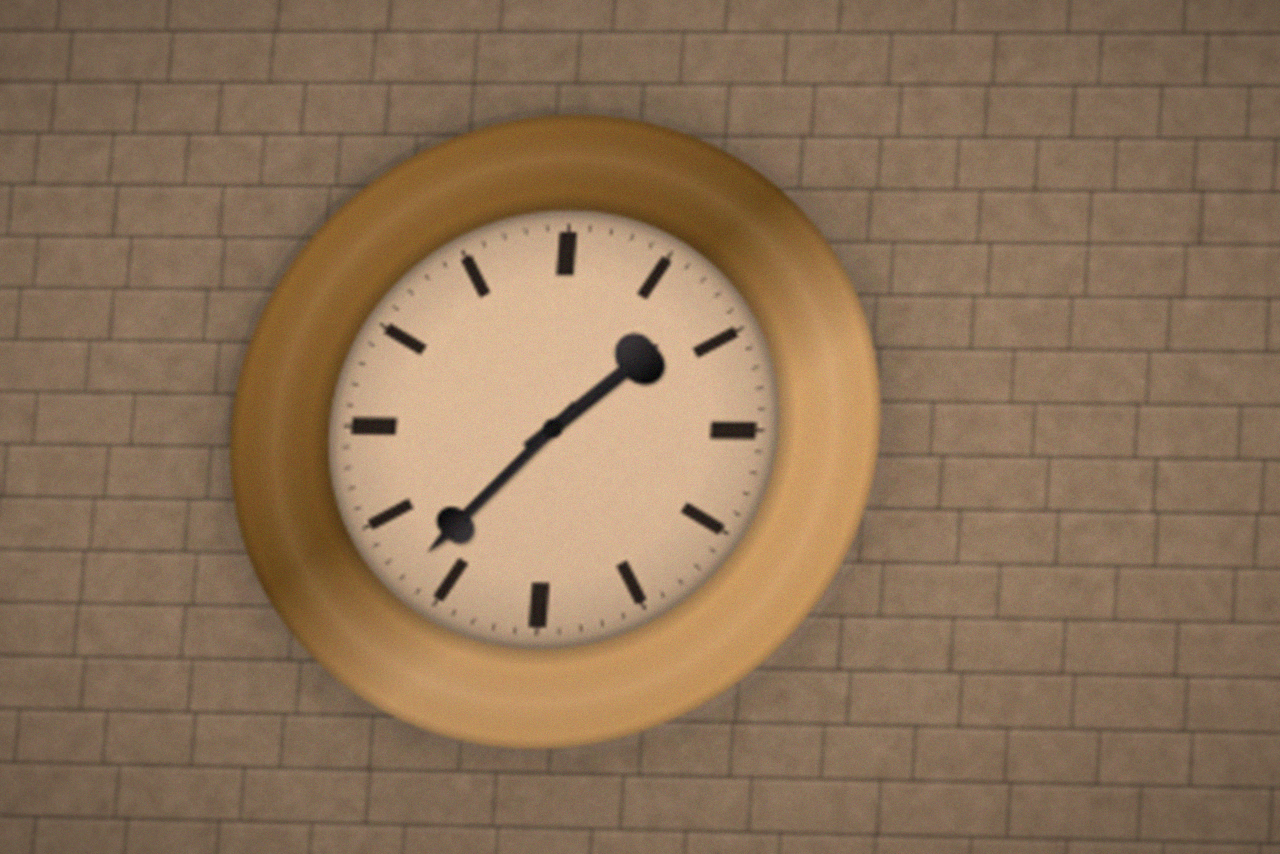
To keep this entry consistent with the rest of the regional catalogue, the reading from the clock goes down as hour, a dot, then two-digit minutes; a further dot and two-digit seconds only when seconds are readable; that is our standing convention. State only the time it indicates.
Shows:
1.37
